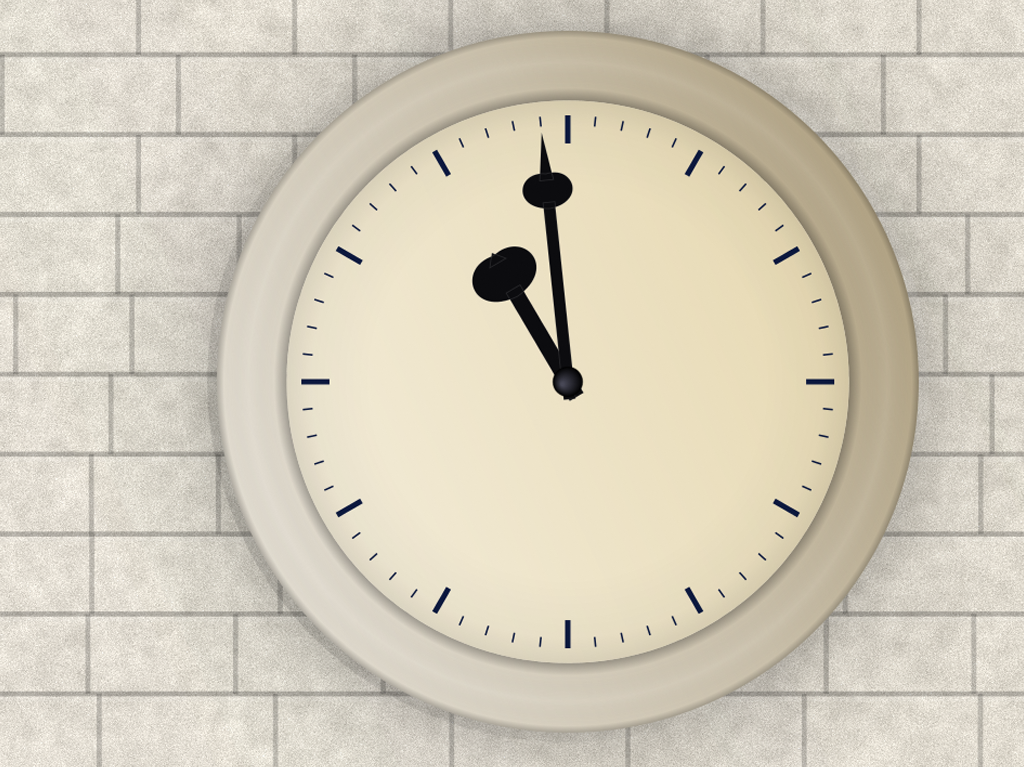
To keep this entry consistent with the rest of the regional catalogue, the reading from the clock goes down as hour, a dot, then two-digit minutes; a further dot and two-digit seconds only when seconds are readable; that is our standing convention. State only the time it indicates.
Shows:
10.59
